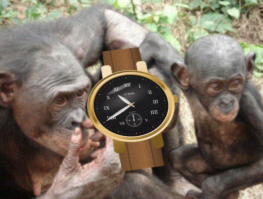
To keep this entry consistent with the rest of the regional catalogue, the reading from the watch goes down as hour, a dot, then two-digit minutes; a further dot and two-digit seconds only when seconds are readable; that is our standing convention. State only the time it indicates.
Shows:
10.40
